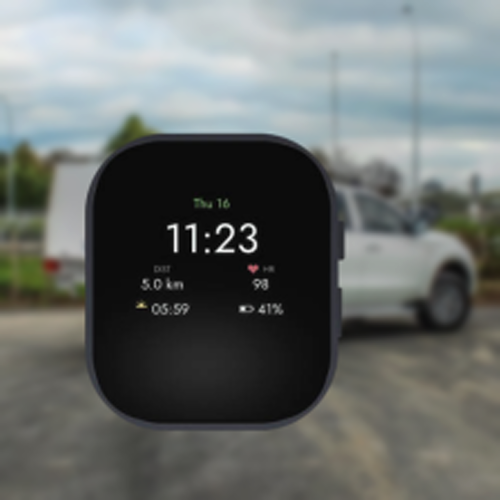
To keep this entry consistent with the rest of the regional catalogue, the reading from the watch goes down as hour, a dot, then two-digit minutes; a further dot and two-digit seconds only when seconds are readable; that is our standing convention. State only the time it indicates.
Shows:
11.23
